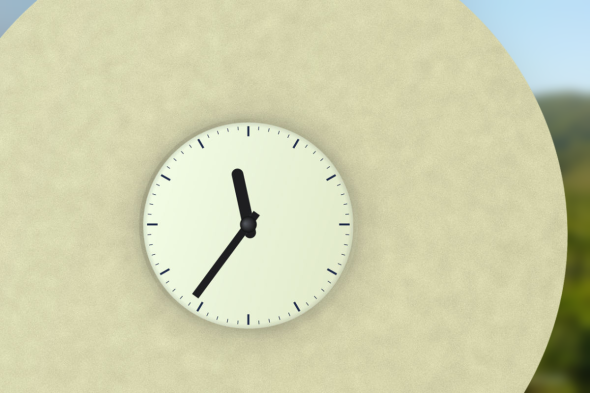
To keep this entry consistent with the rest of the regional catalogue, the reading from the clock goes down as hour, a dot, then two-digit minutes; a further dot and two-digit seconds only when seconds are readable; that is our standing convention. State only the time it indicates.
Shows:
11.36
